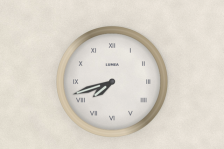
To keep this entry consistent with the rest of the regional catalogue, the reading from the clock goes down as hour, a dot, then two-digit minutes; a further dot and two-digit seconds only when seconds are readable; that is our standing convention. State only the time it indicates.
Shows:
7.42
